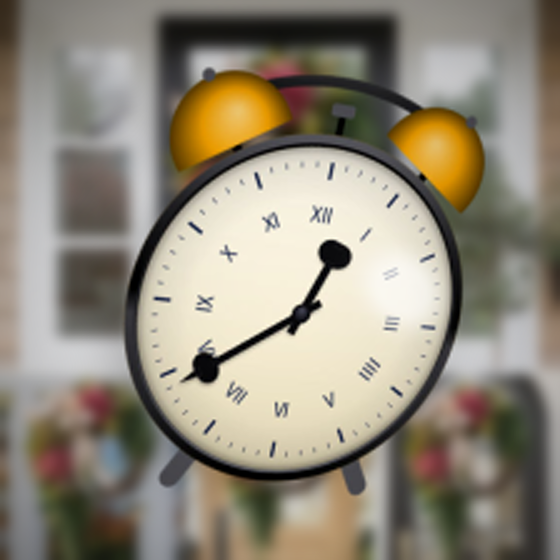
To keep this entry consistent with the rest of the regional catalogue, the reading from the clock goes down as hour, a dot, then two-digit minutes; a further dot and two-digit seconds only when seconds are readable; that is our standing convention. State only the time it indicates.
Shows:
12.39
